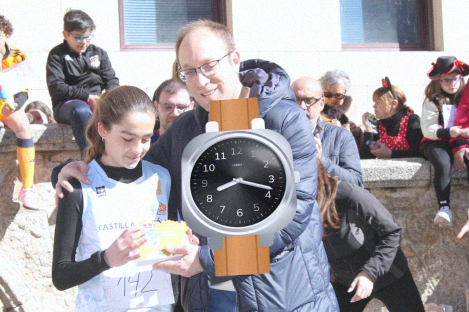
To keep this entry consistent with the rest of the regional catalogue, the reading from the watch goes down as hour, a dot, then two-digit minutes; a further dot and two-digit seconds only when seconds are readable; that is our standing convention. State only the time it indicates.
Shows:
8.18
